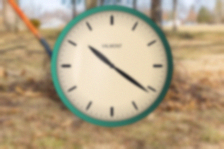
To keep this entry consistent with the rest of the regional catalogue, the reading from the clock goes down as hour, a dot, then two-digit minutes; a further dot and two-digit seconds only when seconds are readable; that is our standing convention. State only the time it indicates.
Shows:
10.21
